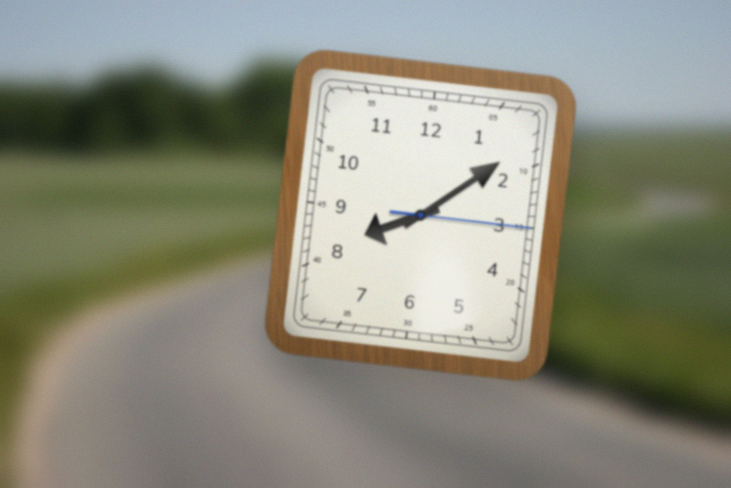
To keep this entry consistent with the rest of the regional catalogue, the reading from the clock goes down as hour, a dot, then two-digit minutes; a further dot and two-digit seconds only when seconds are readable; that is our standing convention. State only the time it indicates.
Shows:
8.08.15
